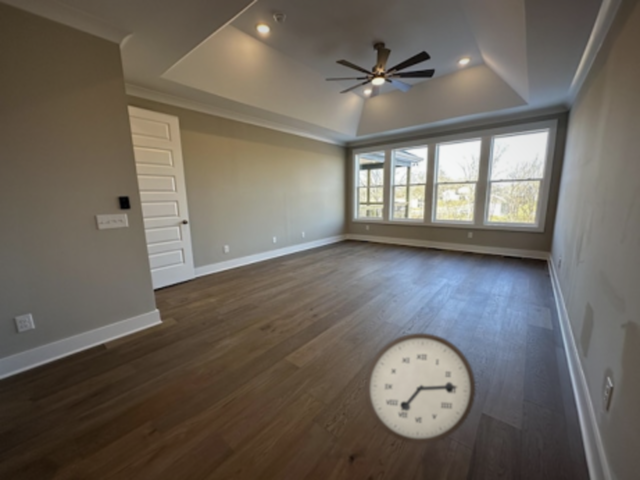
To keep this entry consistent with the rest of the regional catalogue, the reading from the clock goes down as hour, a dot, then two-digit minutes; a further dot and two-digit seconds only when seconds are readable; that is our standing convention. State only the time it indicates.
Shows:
7.14
